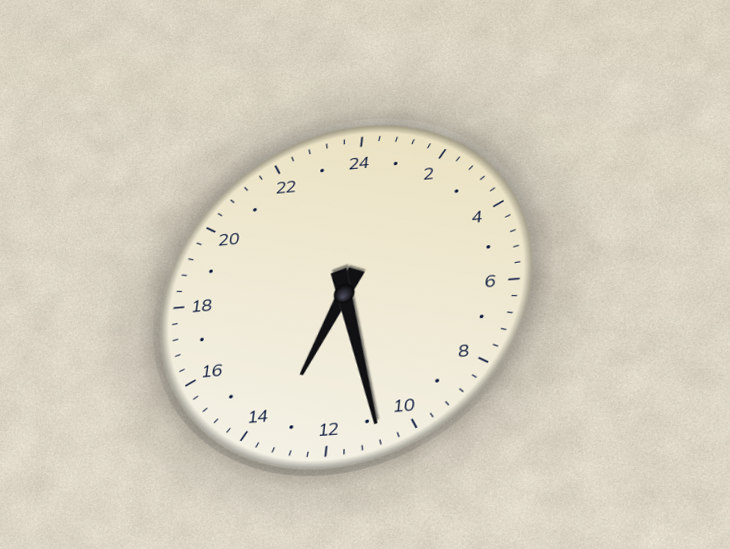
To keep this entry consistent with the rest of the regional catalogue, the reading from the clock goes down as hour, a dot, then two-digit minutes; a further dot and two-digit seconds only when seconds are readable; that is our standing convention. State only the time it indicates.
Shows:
13.27
